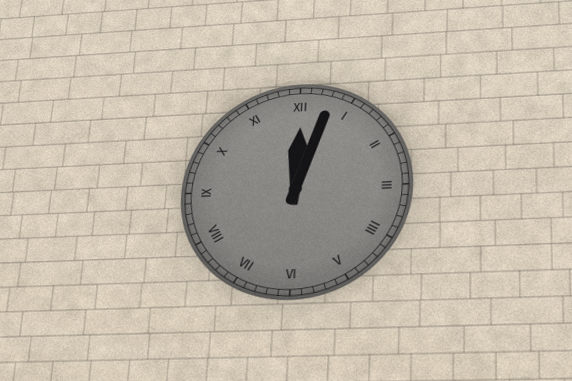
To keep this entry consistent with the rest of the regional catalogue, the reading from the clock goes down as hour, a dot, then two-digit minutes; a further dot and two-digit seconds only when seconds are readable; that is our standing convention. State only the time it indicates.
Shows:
12.03
